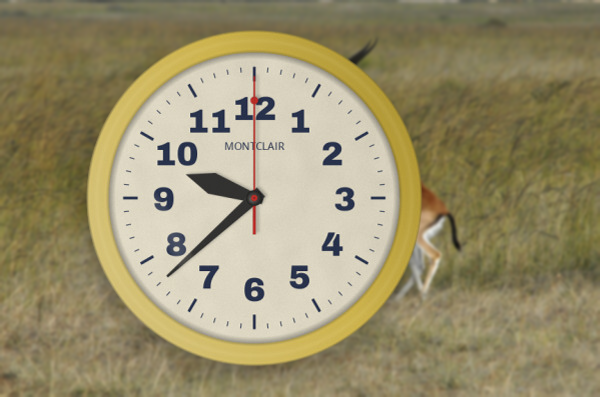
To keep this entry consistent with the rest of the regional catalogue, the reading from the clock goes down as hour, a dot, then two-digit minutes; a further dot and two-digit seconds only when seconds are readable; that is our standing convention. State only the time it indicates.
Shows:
9.38.00
